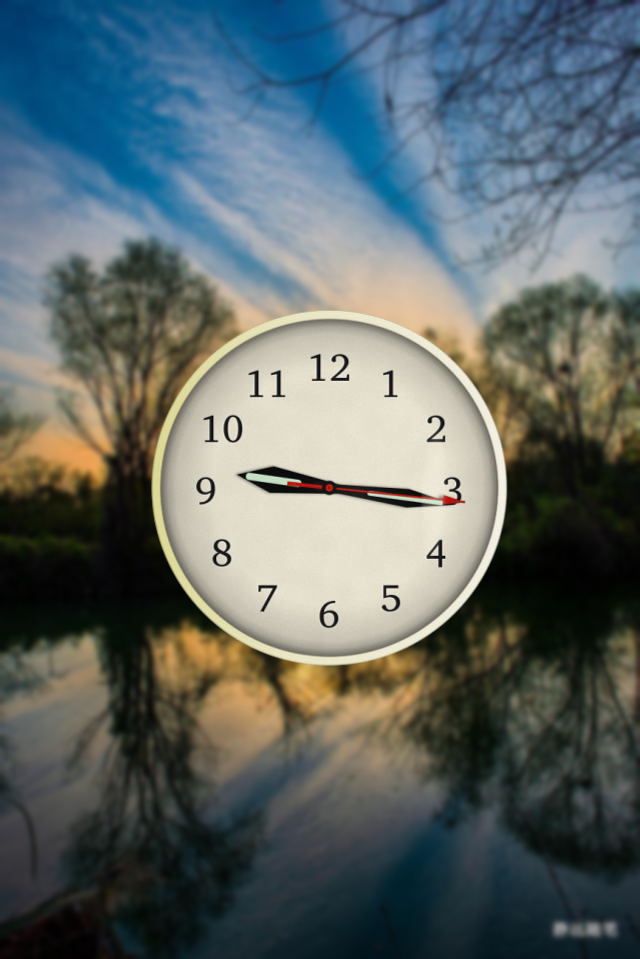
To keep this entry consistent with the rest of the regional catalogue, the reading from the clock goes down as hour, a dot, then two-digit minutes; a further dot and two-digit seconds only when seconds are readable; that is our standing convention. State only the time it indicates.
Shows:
9.16.16
